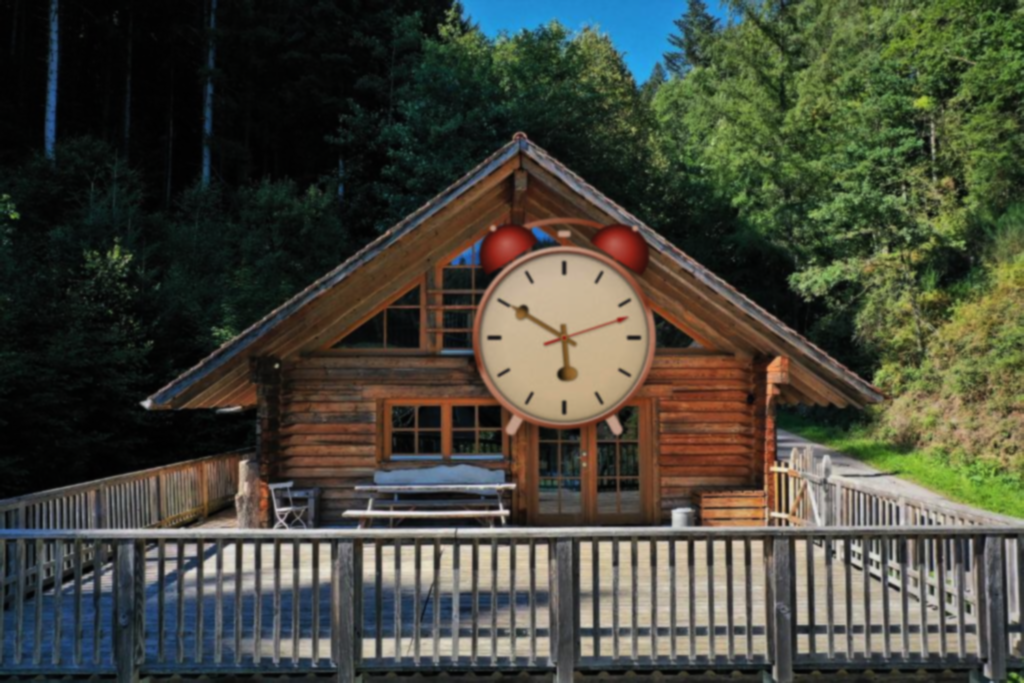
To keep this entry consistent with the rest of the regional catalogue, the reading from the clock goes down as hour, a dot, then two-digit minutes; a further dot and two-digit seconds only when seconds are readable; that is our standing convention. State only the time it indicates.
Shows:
5.50.12
